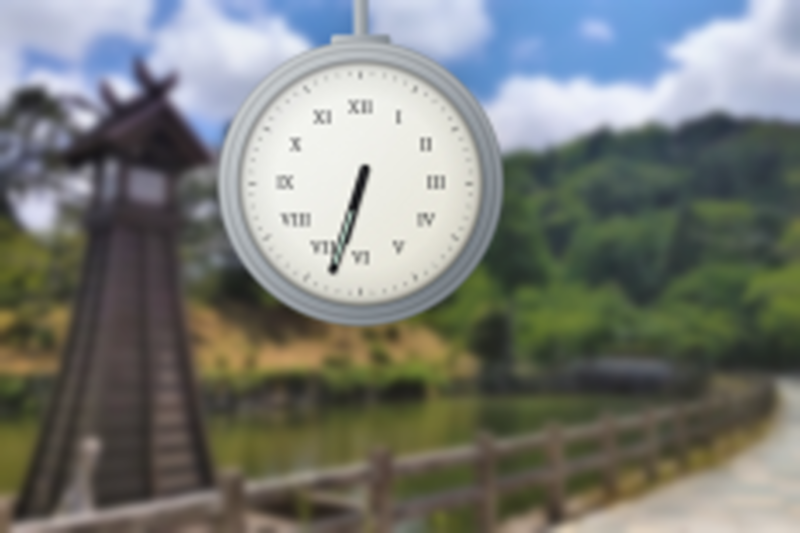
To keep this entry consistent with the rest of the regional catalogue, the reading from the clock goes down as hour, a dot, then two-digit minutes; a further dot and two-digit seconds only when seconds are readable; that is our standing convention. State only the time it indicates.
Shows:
6.33
